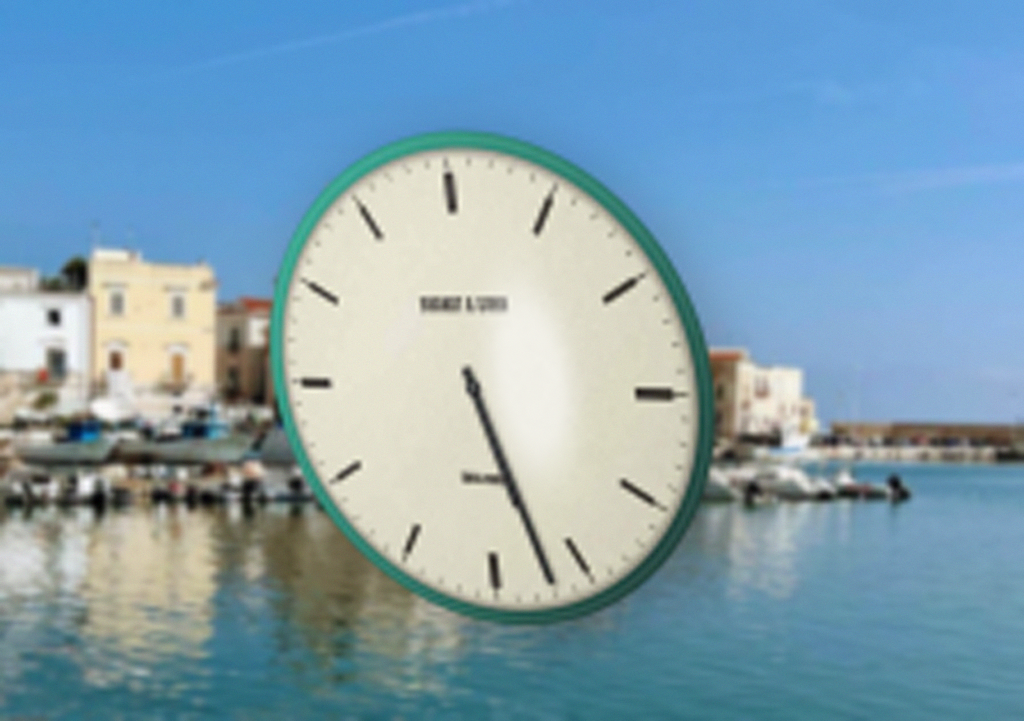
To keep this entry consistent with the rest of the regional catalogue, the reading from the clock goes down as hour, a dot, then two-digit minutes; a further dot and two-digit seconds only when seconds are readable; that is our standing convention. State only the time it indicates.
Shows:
5.27
